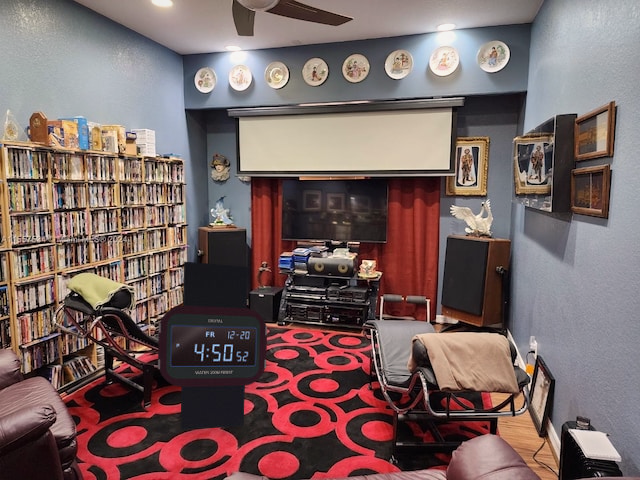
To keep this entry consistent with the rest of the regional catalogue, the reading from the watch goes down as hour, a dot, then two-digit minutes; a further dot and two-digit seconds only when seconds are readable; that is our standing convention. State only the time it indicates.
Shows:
4.50.52
